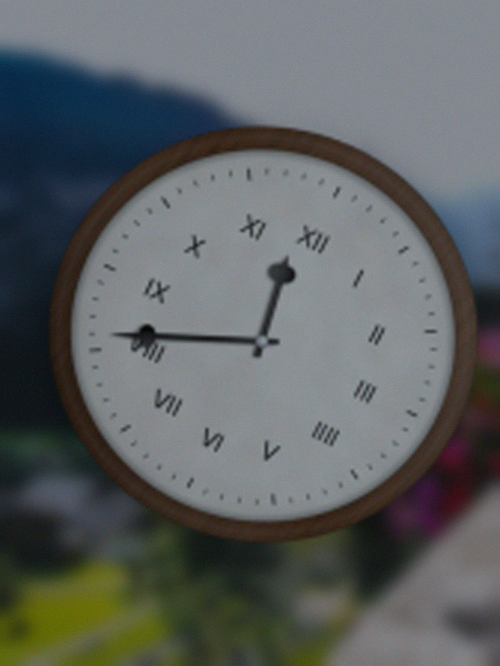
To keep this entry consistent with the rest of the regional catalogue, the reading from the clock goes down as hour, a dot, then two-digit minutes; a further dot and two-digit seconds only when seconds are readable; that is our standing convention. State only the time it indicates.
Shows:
11.41
